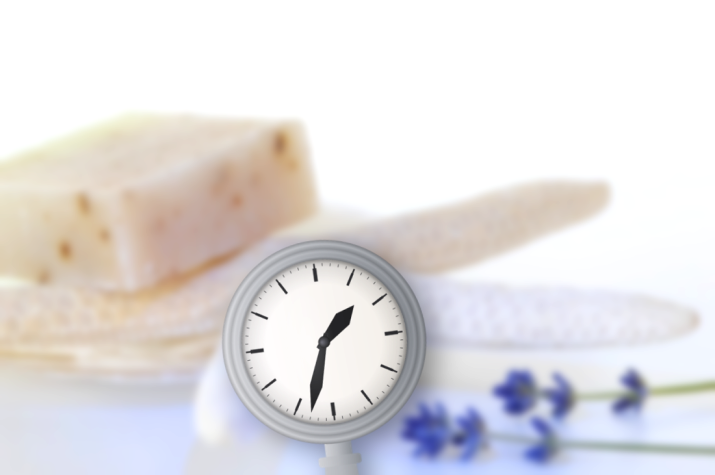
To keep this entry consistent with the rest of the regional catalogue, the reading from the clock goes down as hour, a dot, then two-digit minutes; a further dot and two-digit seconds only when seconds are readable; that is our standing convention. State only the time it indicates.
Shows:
1.33
